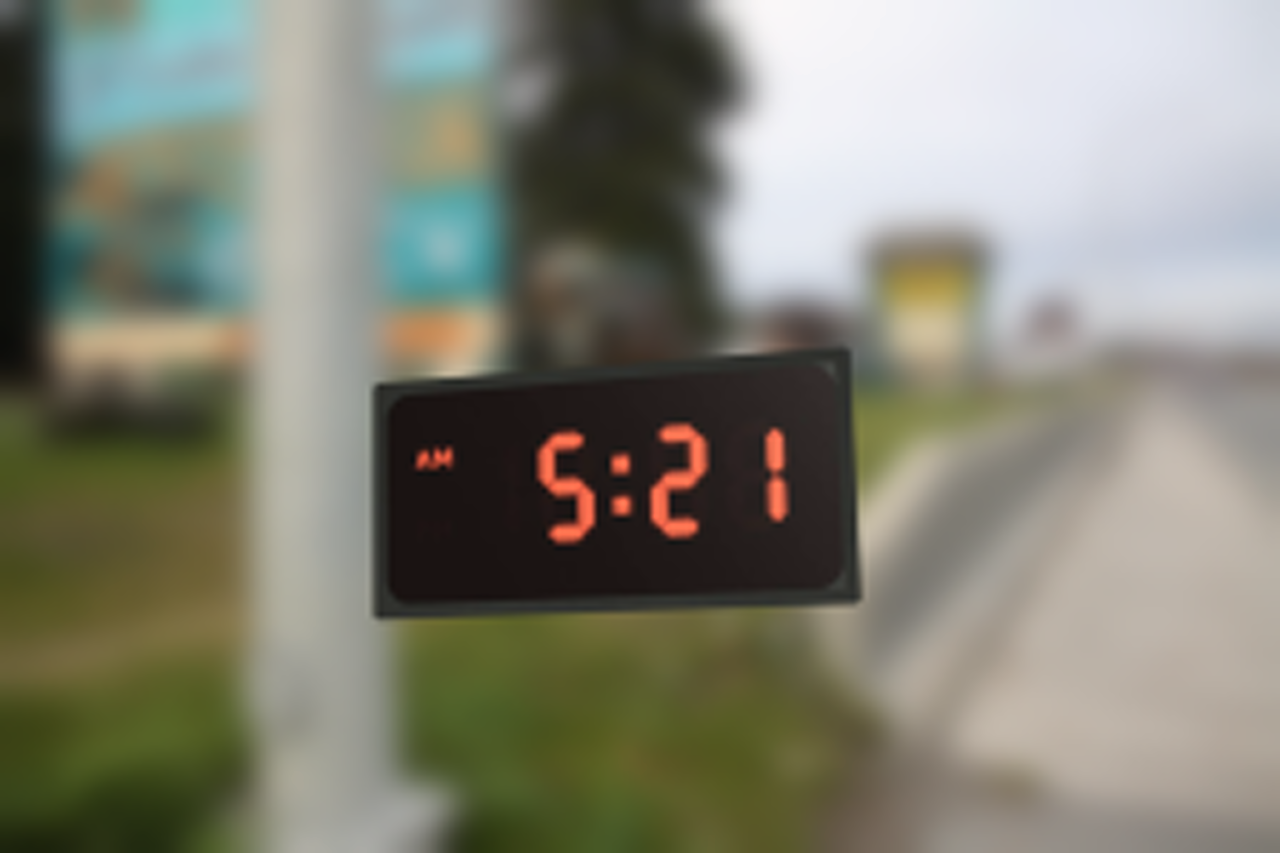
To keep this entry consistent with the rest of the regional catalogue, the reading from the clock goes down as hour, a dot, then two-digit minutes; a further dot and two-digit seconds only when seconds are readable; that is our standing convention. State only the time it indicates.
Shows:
5.21
